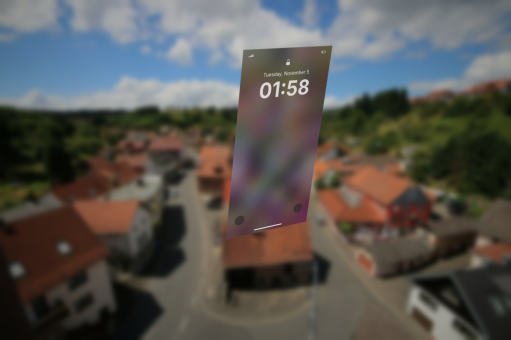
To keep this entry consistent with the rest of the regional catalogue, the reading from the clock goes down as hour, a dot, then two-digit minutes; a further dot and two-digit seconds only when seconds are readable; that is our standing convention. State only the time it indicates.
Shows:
1.58
